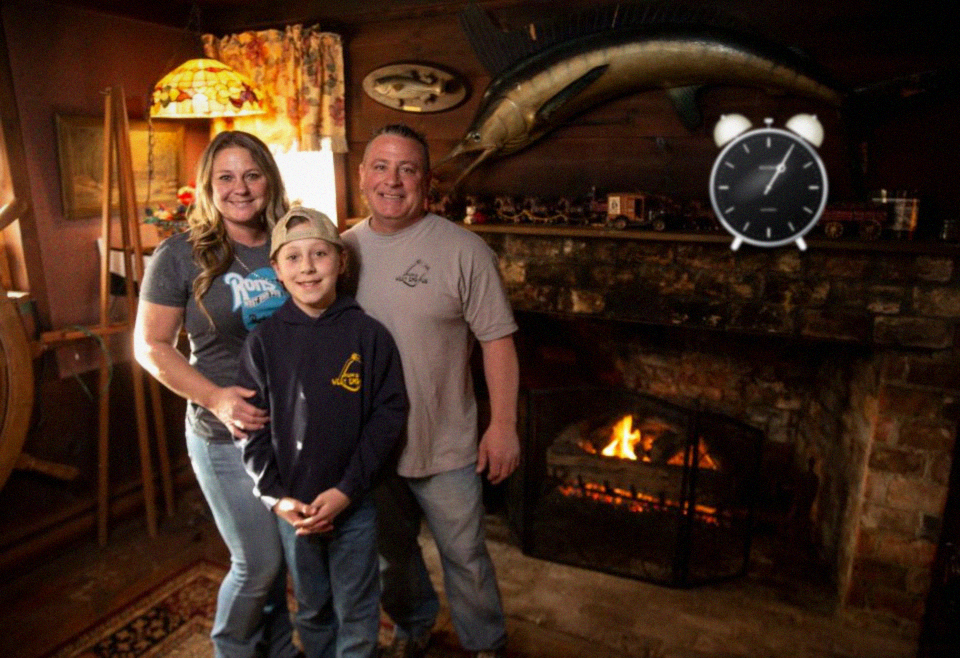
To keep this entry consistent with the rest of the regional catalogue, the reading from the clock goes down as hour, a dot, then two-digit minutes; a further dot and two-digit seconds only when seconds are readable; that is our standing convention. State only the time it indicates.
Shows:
1.05
